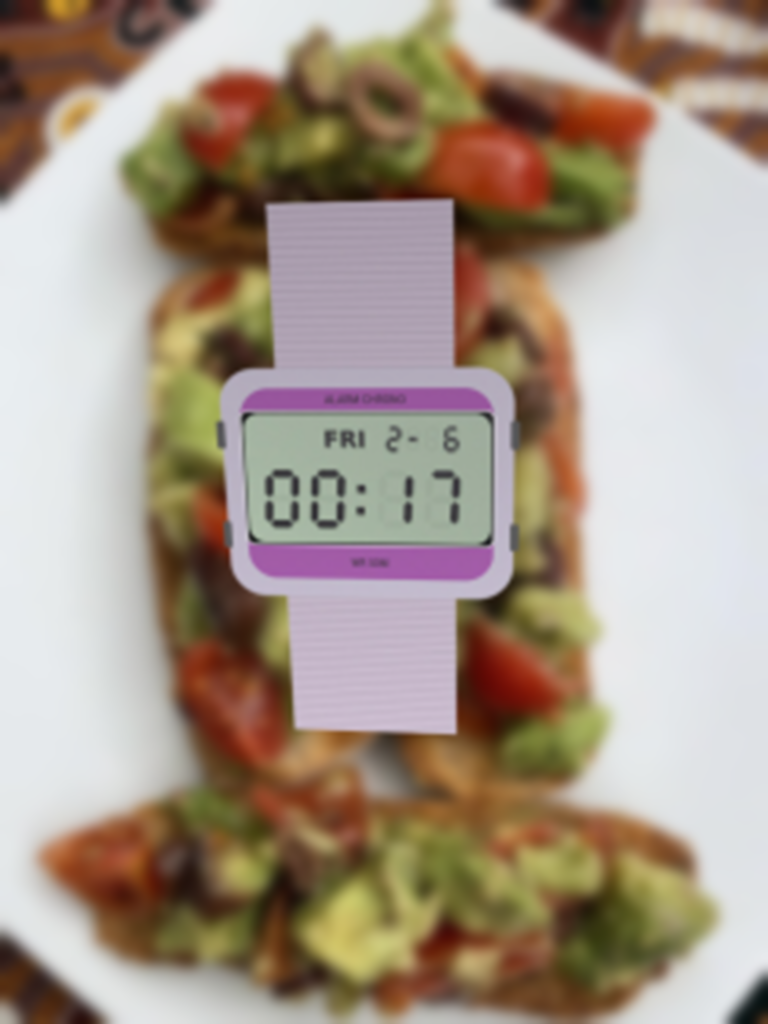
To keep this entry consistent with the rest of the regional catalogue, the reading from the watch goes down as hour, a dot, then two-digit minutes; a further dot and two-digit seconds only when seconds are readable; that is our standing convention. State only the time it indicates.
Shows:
0.17
